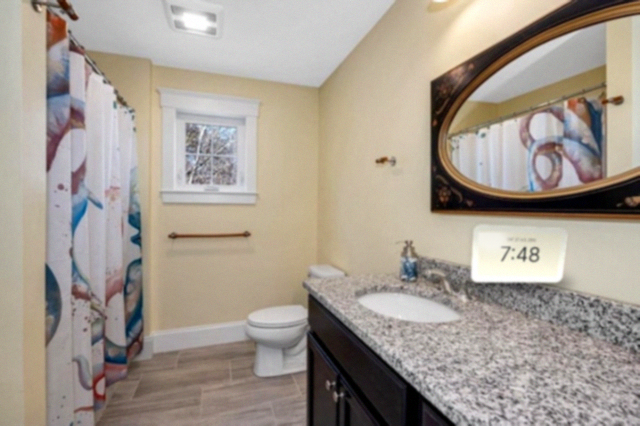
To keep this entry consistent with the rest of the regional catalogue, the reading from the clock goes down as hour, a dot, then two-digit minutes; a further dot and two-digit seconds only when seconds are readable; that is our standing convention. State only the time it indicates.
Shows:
7.48
